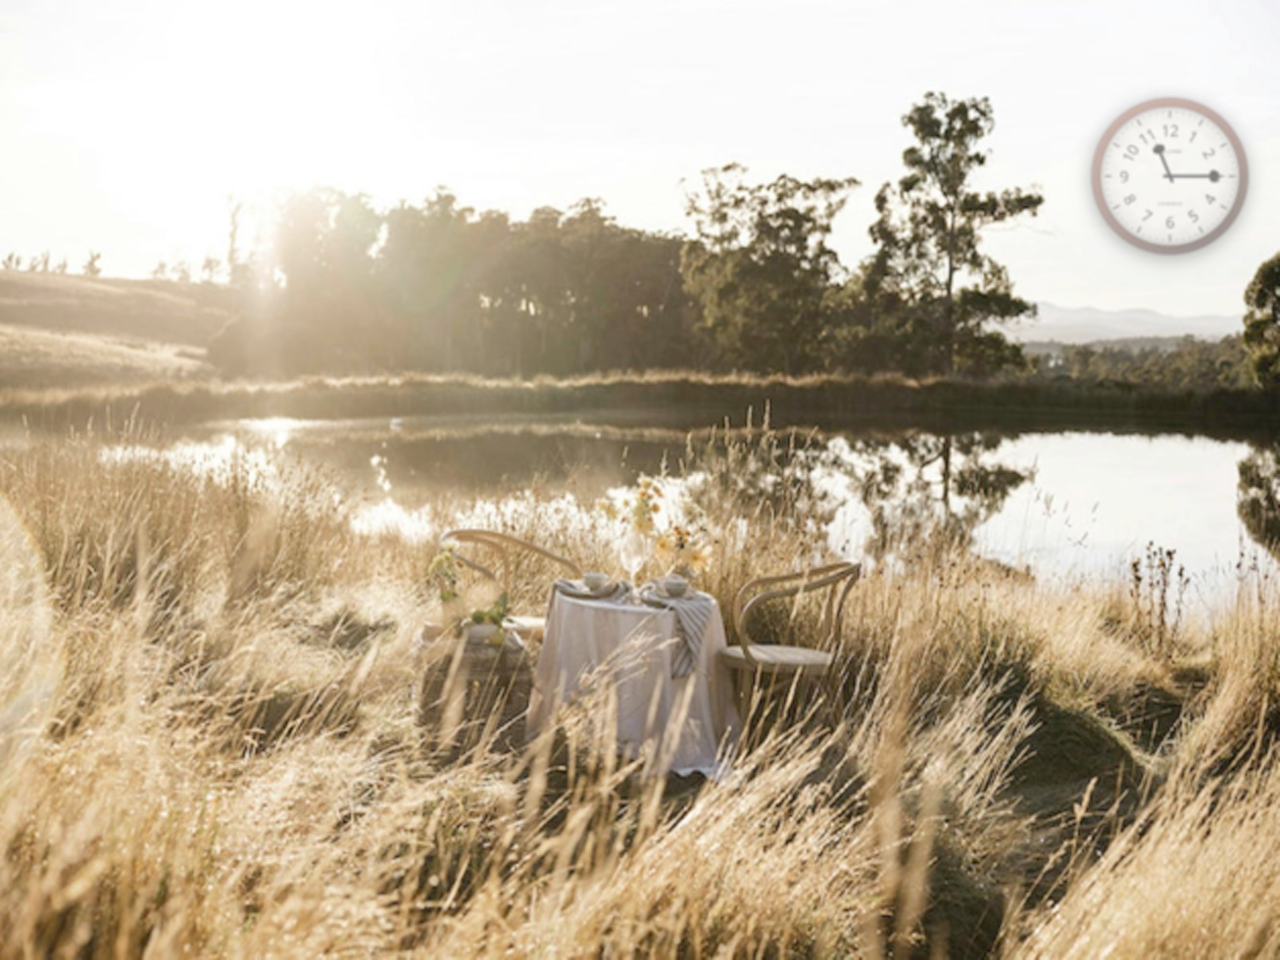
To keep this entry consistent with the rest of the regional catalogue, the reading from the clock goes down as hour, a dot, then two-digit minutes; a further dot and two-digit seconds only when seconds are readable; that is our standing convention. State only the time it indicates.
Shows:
11.15
